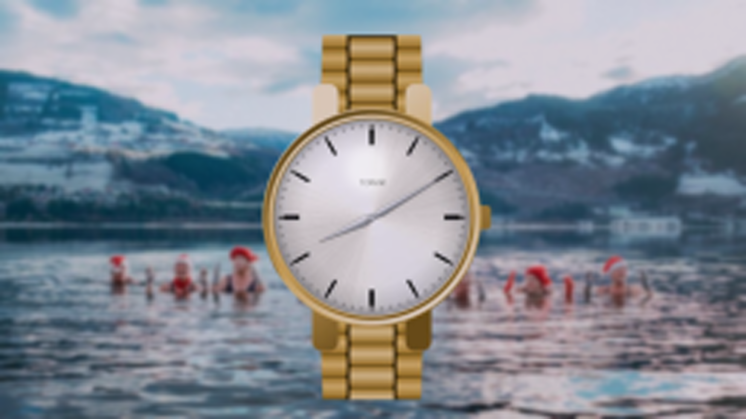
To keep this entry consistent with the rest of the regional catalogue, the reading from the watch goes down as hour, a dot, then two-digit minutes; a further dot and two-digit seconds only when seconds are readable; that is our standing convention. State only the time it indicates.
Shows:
8.10
